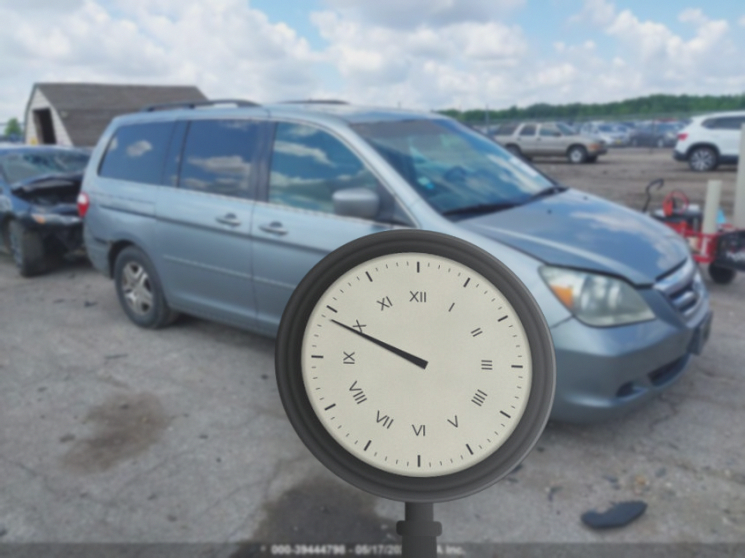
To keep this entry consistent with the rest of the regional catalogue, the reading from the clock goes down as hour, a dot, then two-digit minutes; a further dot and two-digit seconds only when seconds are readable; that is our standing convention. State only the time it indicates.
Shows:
9.49
